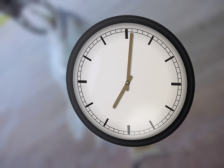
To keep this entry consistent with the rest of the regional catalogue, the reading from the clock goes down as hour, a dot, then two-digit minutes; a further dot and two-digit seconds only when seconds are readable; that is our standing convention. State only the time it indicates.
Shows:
7.01
